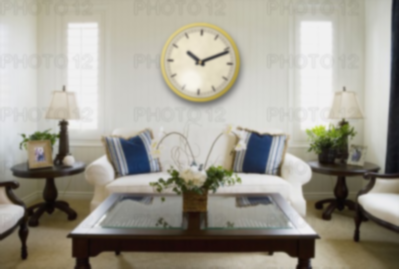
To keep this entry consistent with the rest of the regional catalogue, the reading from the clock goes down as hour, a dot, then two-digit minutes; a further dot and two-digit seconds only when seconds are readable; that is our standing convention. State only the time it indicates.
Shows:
10.11
